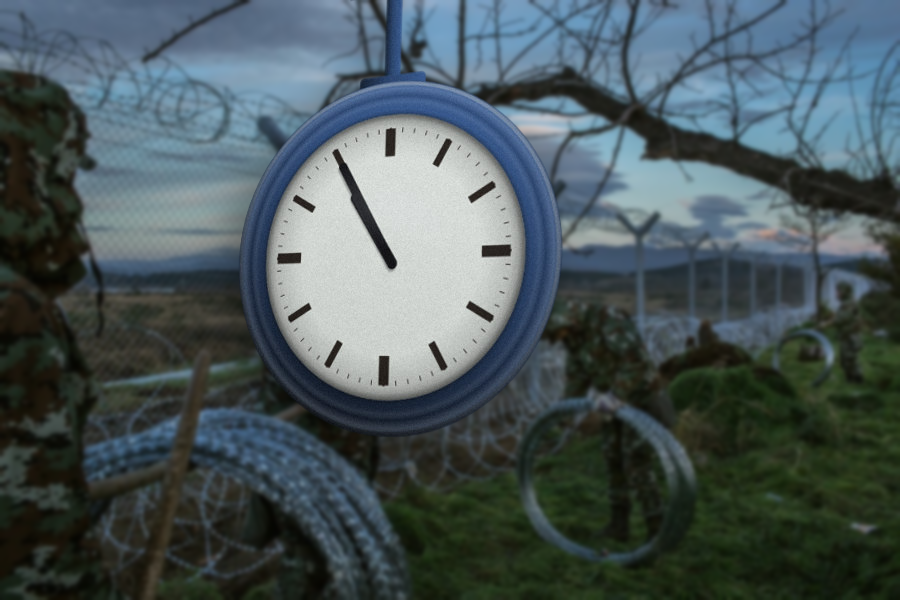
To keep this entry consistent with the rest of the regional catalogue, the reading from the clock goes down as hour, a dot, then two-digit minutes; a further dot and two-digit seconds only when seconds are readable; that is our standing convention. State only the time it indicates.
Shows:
10.55
